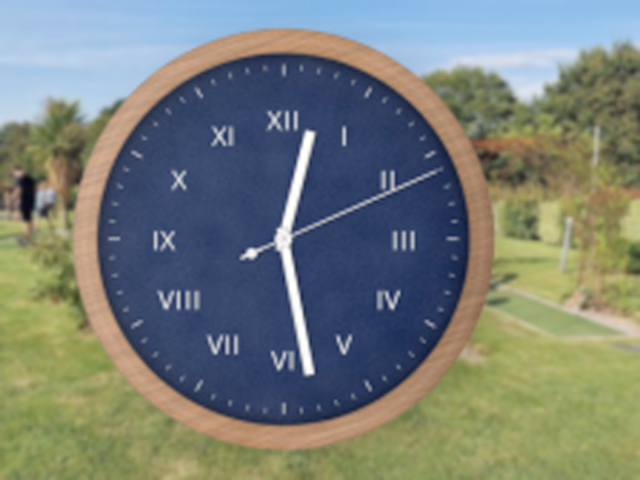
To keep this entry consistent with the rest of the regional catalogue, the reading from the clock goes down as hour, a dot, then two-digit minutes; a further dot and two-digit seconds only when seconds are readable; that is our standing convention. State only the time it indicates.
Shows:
12.28.11
